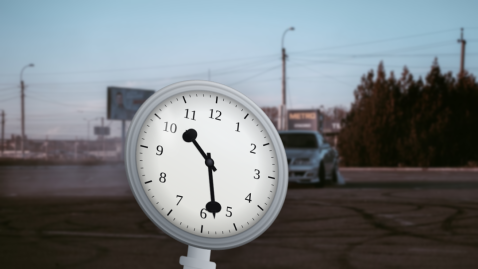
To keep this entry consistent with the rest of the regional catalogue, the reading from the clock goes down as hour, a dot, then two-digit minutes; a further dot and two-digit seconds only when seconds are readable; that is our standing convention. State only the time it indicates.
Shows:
10.28
